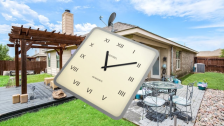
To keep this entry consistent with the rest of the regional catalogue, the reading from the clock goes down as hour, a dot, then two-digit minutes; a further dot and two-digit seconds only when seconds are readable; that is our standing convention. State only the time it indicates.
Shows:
11.09
